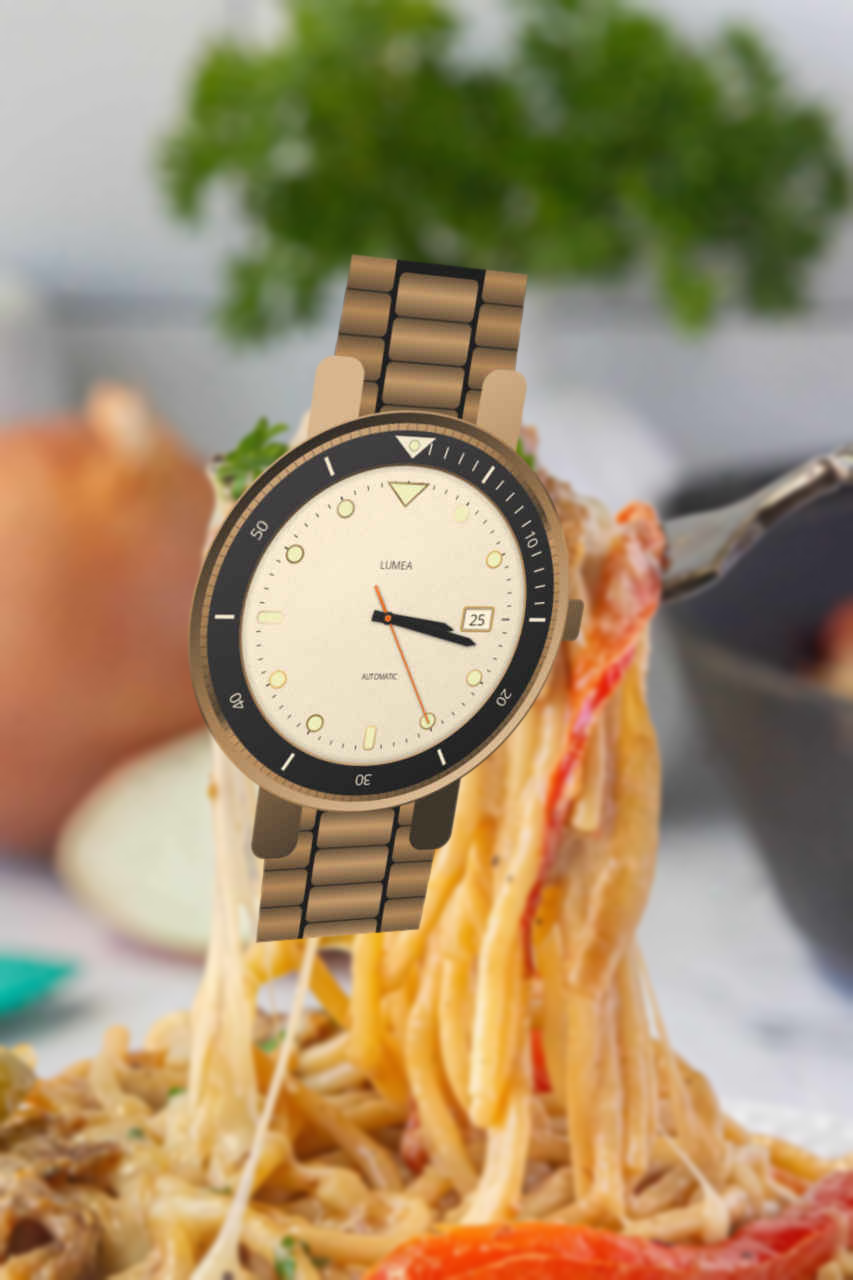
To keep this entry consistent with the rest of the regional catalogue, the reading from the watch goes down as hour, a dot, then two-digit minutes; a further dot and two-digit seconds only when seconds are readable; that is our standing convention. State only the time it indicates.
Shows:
3.17.25
